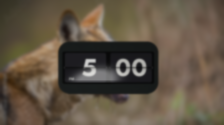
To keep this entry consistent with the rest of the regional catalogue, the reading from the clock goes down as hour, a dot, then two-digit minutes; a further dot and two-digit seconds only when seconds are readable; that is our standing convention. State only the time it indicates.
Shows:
5.00
